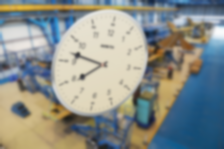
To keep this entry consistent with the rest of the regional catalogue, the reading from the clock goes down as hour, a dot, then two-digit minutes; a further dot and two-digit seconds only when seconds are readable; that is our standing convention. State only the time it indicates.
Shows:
7.47
